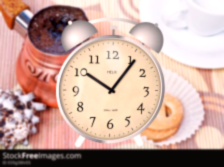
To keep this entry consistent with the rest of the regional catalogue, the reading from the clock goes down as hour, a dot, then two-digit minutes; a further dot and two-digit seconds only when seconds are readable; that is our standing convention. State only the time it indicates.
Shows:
10.06
